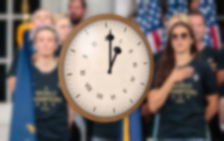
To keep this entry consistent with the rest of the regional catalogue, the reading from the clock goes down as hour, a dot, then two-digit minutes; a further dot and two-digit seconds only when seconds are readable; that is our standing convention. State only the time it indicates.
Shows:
1.01
